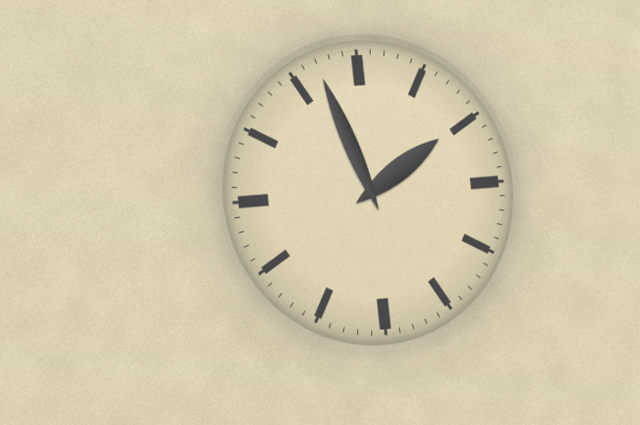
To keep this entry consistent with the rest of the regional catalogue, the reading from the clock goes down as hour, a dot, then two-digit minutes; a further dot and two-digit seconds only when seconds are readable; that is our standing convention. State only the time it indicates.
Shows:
1.57
